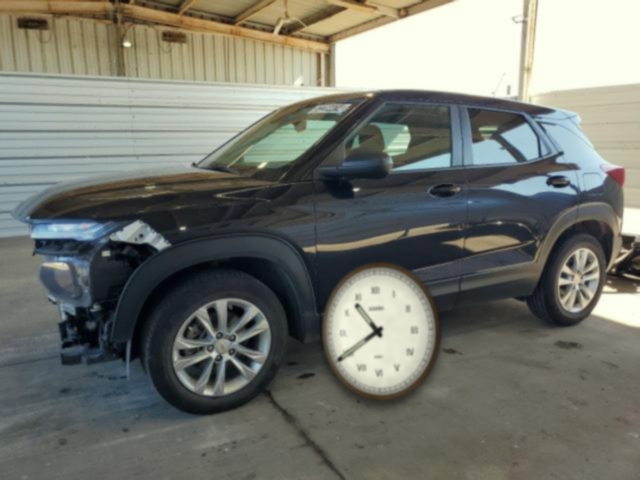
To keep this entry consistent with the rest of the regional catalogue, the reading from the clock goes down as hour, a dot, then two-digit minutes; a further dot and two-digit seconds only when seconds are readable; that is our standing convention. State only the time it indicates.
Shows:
10.40
